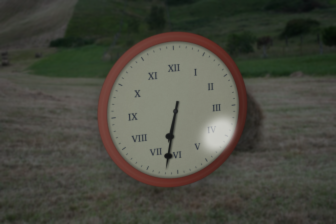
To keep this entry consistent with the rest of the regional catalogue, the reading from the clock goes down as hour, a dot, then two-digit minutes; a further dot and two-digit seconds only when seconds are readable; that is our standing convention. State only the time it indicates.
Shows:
6.32
